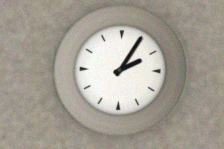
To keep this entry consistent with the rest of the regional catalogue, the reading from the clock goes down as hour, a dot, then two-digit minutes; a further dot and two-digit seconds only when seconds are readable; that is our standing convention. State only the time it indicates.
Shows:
2.05
